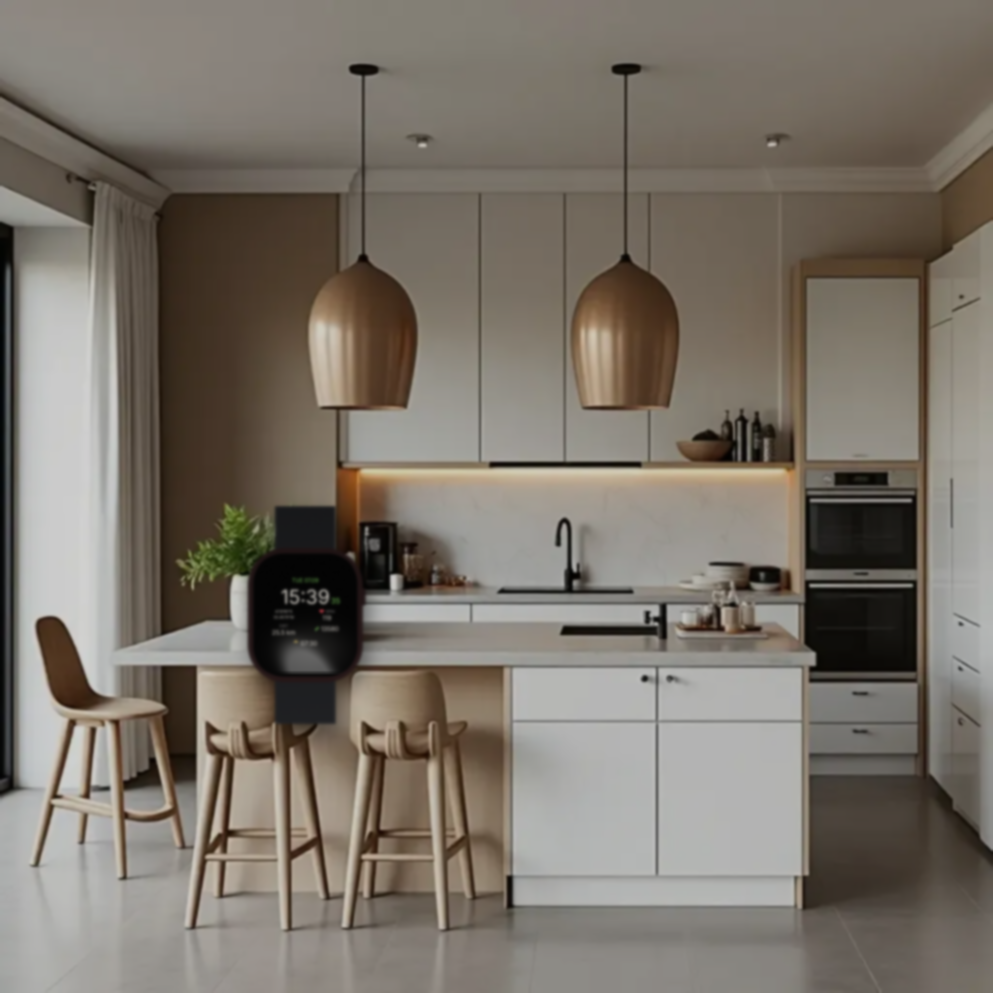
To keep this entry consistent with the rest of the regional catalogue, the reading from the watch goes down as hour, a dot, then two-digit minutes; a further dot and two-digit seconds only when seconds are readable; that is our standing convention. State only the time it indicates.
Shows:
15.39
